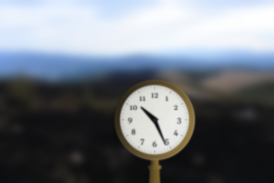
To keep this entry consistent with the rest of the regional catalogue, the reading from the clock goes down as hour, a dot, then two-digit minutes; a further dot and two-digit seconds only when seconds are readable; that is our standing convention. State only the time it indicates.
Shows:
10.26
